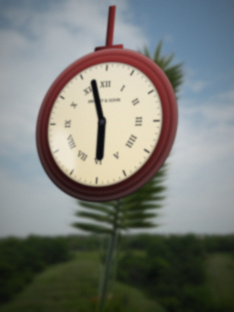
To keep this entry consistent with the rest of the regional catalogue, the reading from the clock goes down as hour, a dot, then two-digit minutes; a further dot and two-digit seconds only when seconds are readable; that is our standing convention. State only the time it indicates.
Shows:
5.57
